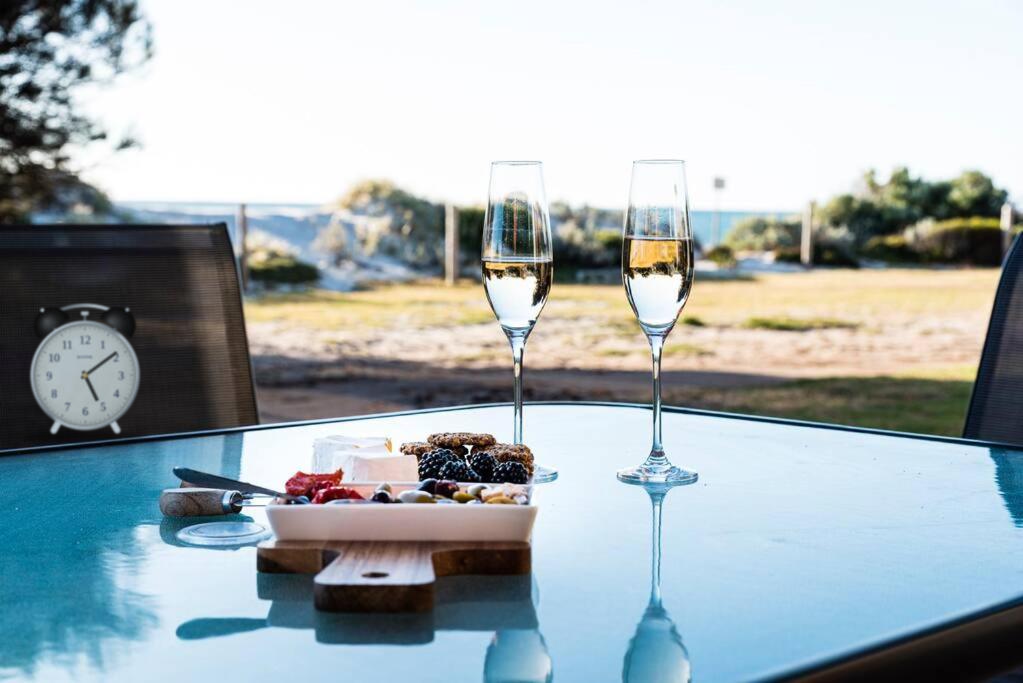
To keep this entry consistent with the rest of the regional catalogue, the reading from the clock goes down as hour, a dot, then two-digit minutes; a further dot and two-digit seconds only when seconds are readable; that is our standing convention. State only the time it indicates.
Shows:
5.09
